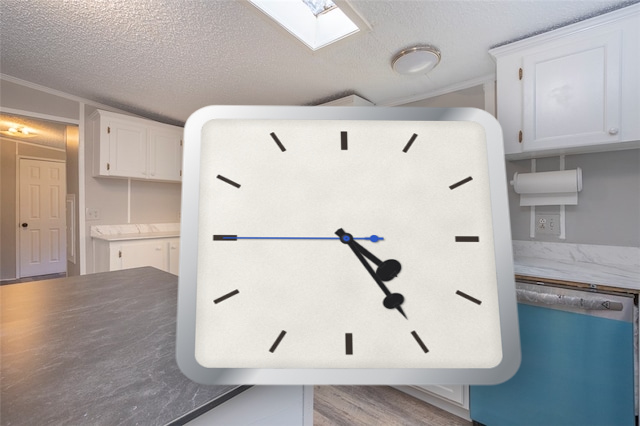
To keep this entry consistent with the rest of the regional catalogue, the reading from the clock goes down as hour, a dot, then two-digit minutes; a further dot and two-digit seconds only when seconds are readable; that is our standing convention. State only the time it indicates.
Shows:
4.24.45
